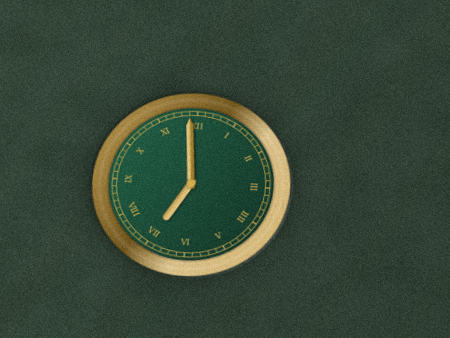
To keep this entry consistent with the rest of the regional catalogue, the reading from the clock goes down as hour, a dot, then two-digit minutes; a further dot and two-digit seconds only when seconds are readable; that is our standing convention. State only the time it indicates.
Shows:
6.59
